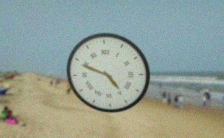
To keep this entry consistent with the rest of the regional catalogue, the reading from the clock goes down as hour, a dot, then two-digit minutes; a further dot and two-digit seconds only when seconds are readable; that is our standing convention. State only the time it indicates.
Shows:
4.49
